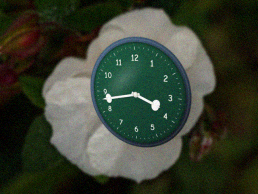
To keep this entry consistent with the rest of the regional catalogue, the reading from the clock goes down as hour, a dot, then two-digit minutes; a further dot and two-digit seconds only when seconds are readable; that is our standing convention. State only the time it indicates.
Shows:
3.43
